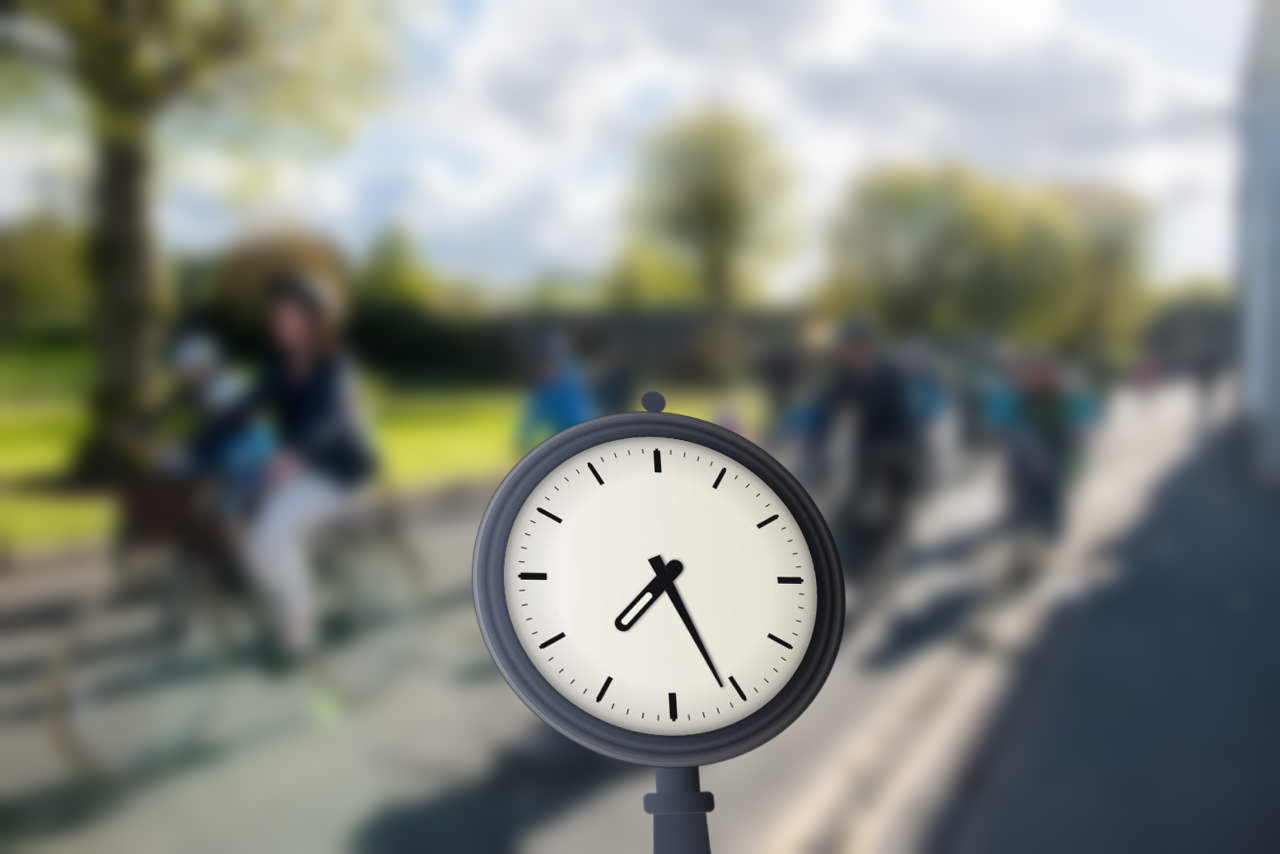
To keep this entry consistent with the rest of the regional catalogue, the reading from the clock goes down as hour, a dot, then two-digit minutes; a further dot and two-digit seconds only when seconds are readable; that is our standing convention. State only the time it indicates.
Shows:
7.26
